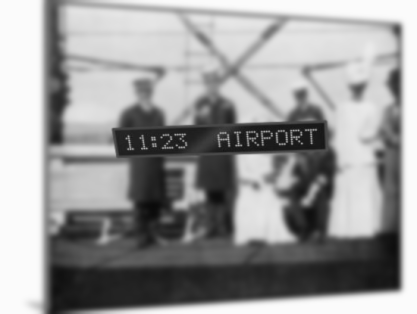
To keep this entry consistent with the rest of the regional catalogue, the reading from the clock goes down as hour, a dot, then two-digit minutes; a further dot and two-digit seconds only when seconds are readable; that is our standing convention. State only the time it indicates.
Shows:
11.23
